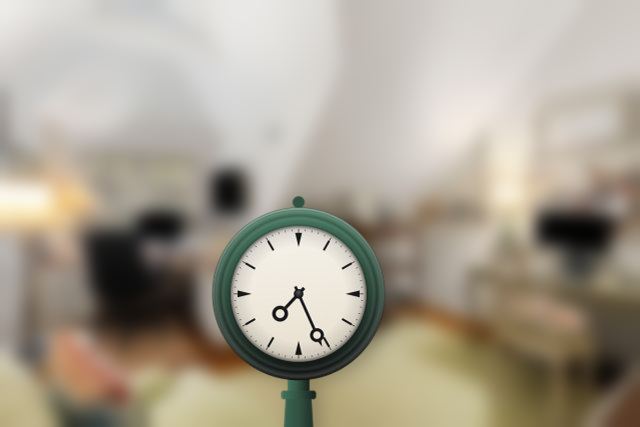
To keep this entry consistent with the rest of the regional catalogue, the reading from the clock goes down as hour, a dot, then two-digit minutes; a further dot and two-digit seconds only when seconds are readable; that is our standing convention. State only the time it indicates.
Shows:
7.26
